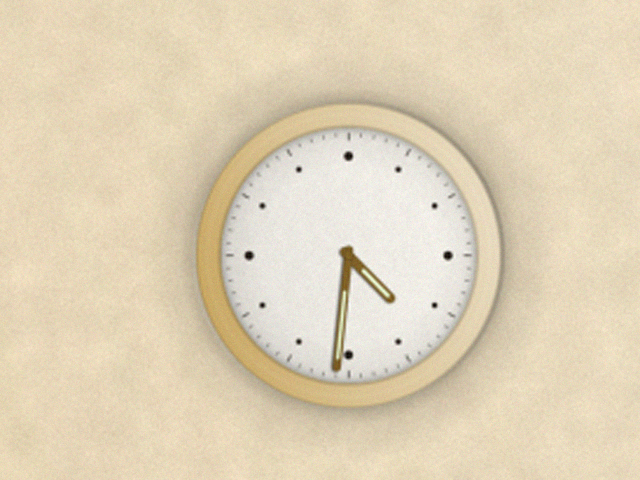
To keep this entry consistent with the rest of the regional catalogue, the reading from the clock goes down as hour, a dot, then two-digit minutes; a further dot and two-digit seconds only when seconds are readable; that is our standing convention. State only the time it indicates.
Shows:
4.31
